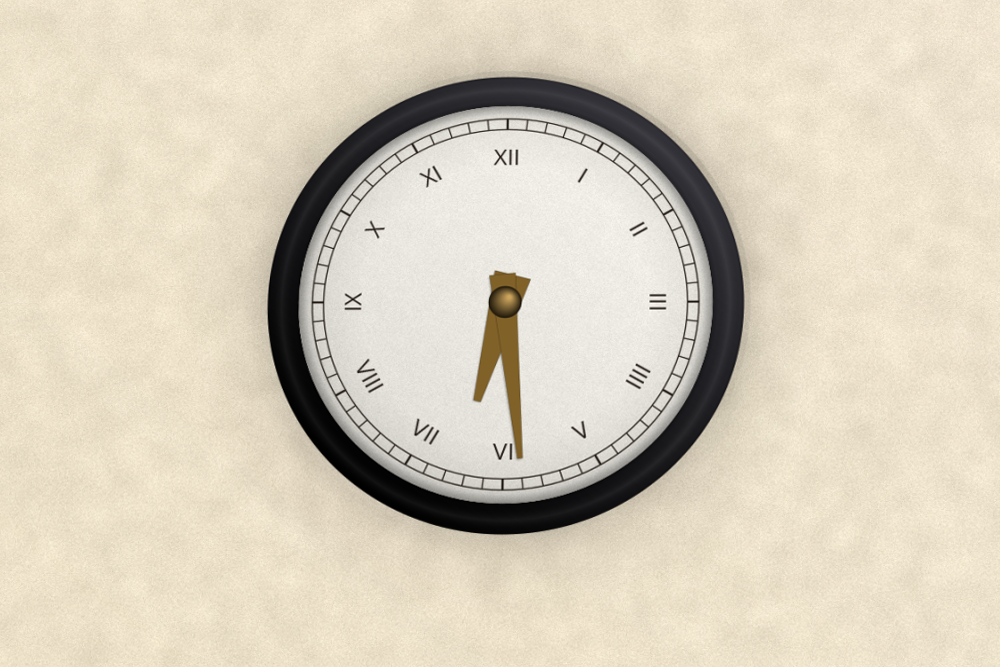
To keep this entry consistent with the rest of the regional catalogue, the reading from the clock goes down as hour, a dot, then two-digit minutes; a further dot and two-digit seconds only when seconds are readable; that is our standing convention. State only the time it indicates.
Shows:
6.29
